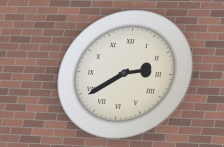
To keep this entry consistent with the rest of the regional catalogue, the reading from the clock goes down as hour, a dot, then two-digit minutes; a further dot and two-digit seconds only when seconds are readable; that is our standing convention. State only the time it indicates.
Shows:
2.39
